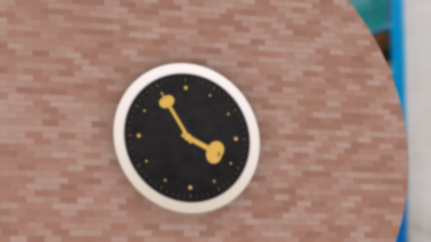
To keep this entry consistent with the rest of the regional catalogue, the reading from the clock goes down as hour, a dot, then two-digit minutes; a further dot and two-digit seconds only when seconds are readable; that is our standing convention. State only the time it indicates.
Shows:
3.55
